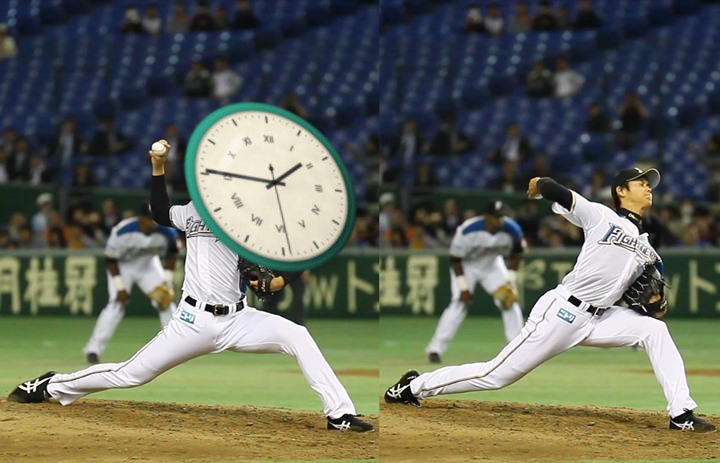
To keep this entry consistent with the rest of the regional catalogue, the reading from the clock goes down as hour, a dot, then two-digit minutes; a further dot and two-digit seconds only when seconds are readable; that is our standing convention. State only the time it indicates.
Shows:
1.45.29
